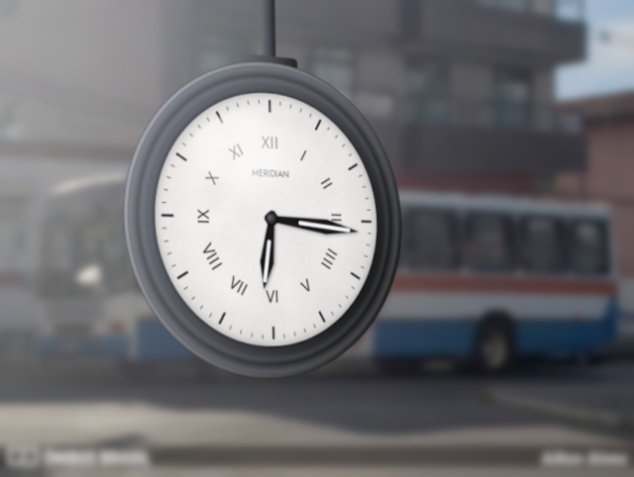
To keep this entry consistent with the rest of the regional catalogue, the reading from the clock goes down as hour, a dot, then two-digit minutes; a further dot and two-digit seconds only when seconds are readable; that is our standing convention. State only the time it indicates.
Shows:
6.16
